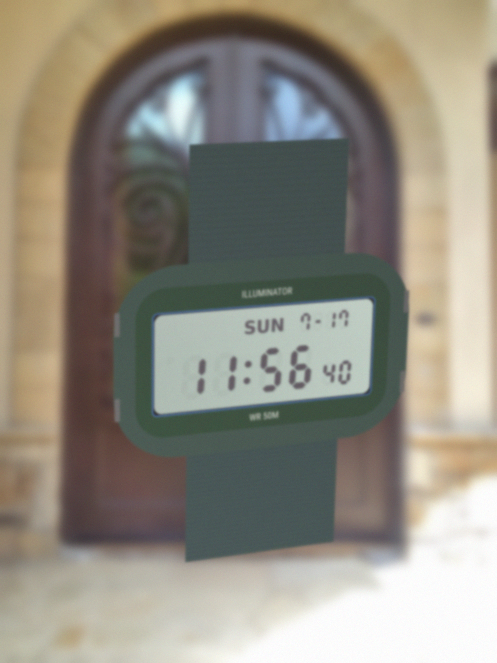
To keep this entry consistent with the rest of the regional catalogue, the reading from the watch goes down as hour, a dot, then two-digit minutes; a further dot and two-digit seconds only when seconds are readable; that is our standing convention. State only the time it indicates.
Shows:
11.56.40
